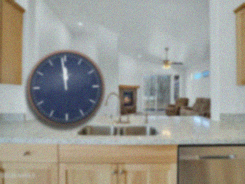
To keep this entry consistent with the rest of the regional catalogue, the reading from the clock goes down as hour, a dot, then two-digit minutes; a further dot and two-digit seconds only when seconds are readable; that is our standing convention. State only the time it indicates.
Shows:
11.59
